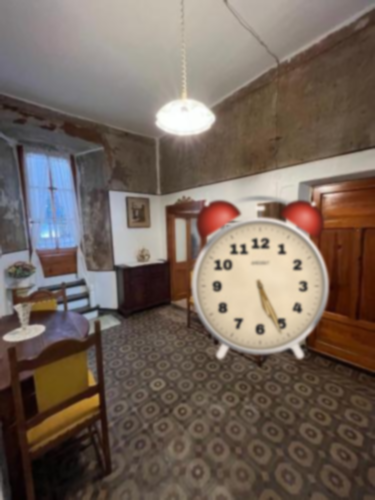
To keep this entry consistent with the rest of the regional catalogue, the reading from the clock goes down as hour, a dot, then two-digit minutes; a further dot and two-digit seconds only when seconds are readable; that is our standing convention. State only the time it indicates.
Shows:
5.26
